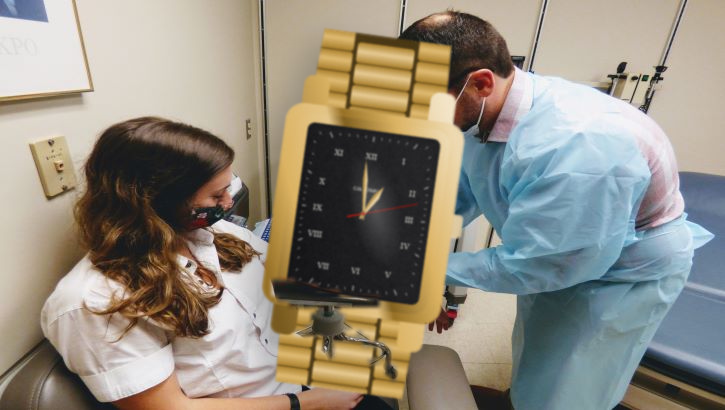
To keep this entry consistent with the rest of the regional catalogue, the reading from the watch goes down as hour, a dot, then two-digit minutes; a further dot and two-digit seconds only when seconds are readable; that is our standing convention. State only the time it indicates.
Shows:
12.59.12
